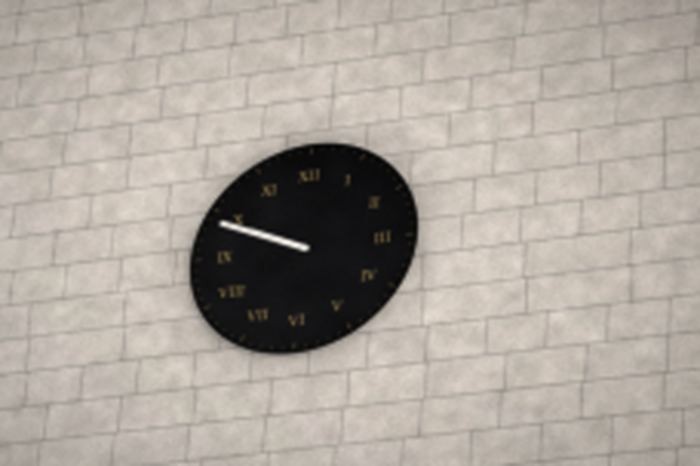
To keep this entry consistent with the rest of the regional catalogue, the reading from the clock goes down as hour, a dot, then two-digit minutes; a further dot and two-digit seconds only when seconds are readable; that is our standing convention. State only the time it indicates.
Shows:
9.49
